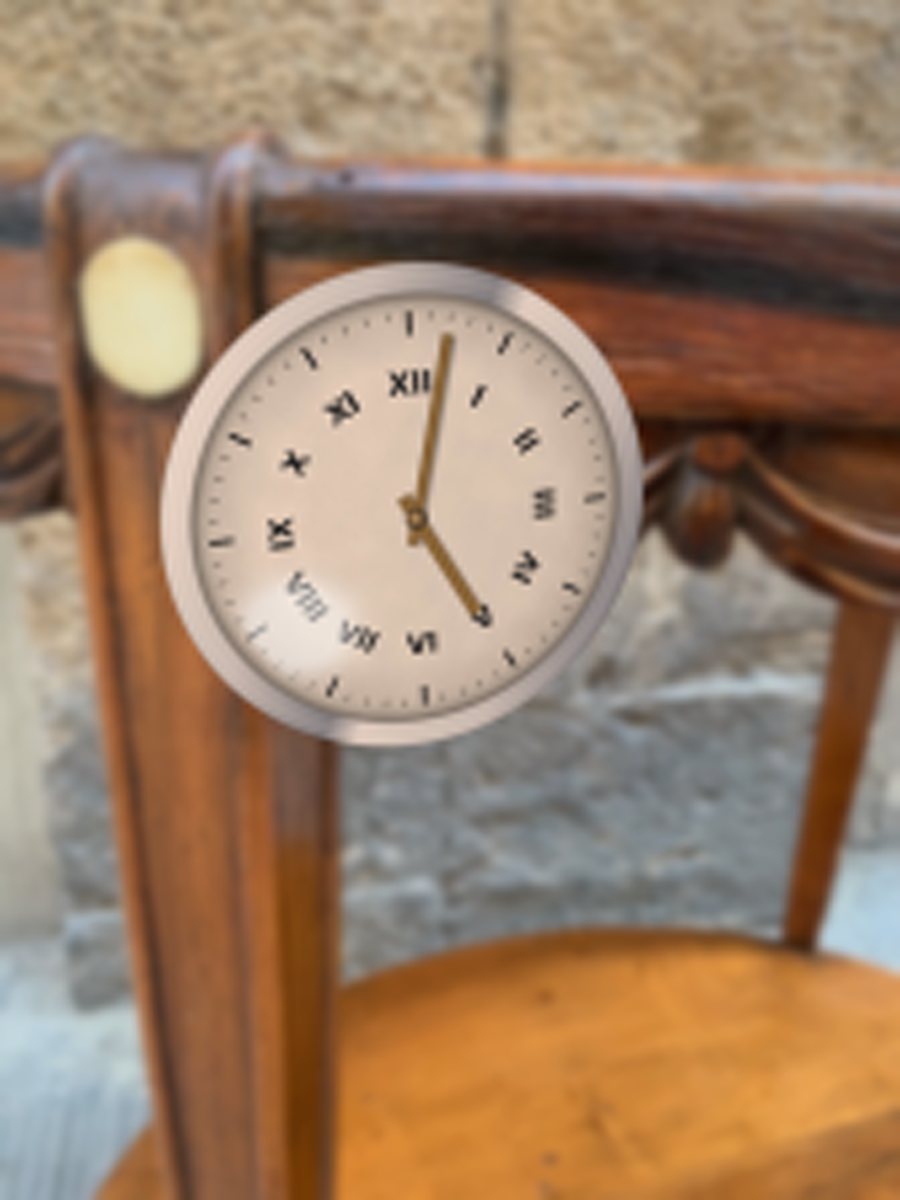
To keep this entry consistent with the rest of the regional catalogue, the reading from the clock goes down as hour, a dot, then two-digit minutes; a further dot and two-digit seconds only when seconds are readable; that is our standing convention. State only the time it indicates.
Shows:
5.02
